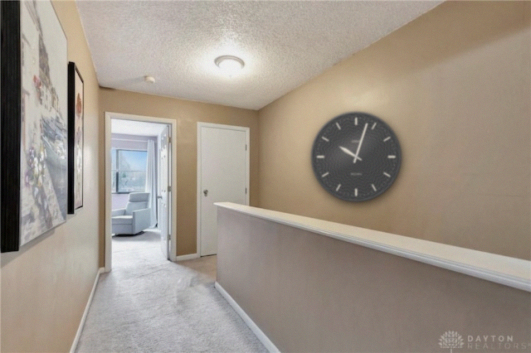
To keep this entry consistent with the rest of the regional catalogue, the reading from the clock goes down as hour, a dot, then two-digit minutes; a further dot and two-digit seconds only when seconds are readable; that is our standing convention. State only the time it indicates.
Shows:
10.03
